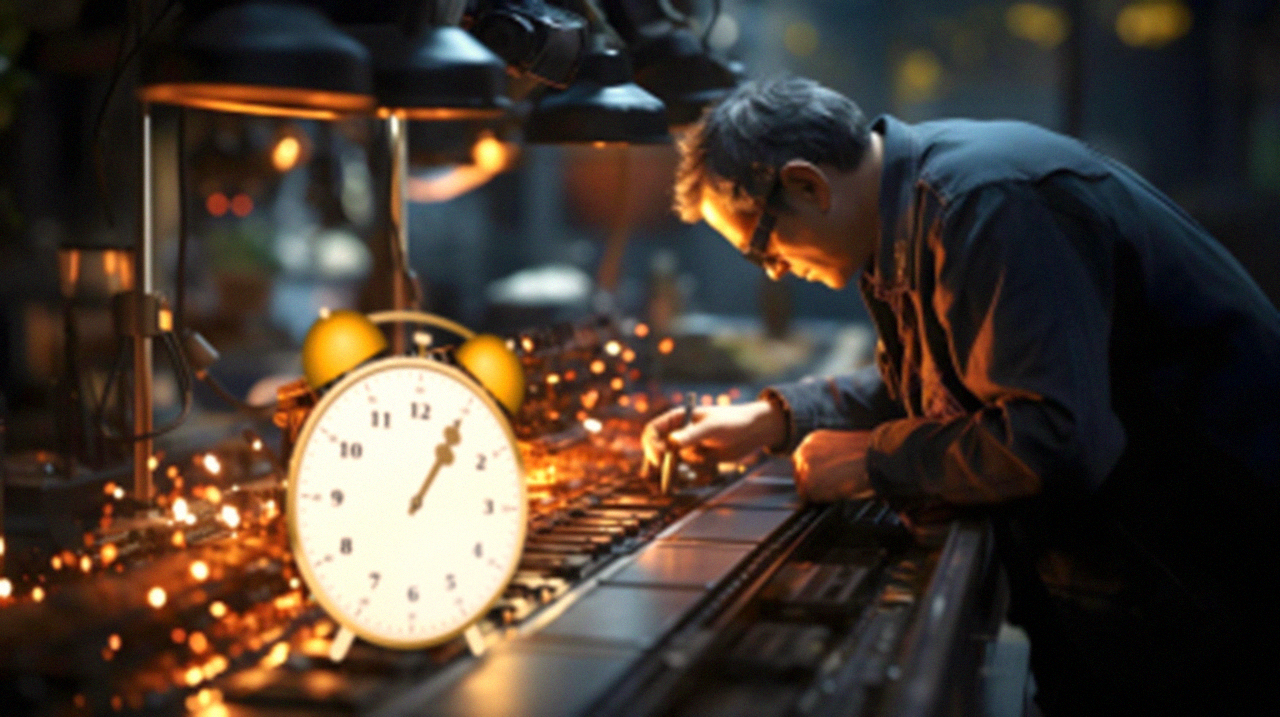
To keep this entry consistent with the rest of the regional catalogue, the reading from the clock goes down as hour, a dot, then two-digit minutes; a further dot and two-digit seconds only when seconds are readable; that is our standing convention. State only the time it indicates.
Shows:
1.05
